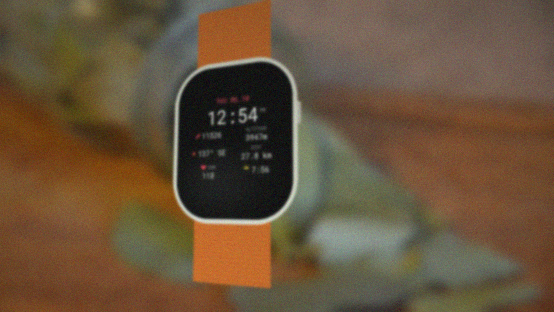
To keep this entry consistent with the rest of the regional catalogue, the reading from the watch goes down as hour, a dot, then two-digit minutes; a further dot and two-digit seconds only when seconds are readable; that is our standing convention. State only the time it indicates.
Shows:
12.54
